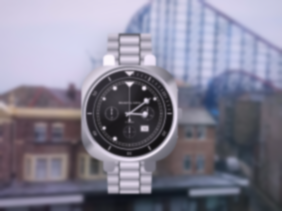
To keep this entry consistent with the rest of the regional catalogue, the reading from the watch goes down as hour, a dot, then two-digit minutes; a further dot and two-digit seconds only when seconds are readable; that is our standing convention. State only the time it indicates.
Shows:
3.09
